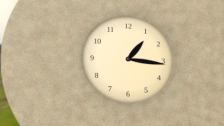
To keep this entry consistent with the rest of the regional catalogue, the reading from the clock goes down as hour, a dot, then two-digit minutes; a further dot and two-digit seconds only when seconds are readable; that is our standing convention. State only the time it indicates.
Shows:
1.16
